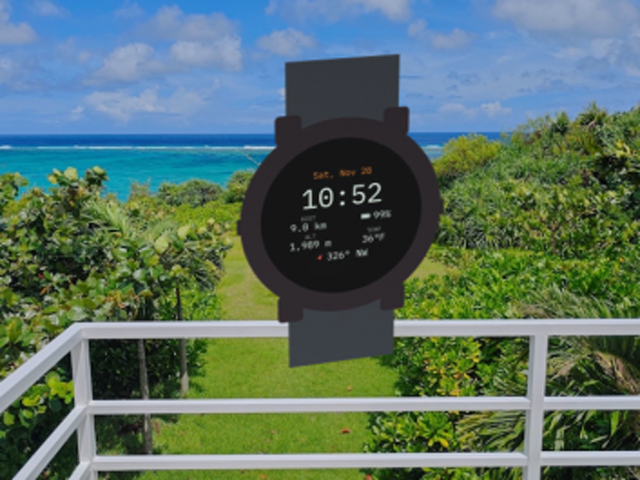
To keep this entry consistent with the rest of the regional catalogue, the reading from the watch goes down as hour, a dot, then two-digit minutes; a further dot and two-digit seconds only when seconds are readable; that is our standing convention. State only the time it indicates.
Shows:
10.52
